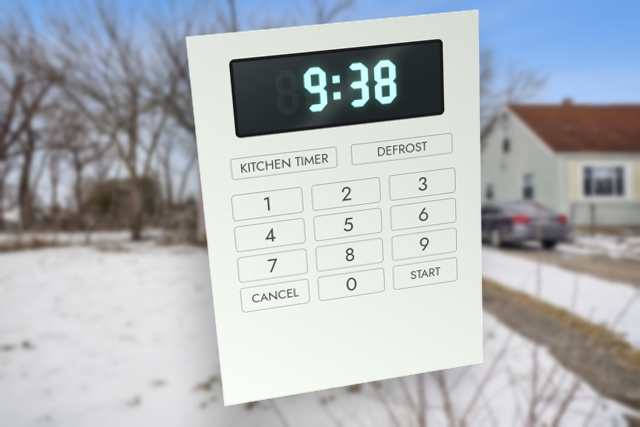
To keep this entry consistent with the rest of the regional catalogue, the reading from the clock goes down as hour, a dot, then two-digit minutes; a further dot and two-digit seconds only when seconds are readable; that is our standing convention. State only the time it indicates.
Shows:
9.38
